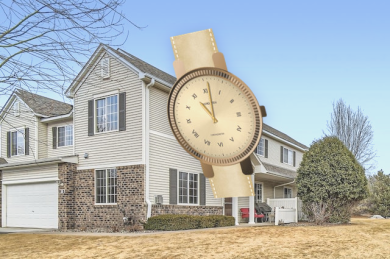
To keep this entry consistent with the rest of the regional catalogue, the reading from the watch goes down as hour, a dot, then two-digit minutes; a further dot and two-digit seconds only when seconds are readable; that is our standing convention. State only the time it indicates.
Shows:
11.01
